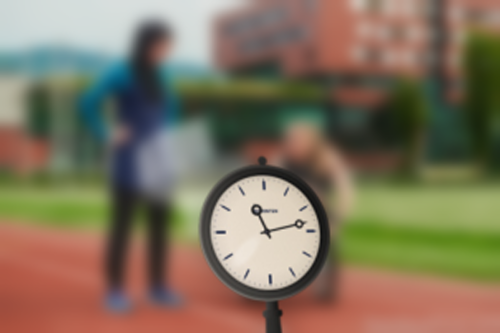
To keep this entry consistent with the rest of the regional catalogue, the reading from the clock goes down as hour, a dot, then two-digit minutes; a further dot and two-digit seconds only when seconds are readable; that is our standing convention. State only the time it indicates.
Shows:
11.13
